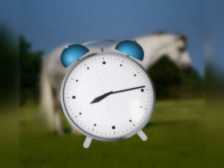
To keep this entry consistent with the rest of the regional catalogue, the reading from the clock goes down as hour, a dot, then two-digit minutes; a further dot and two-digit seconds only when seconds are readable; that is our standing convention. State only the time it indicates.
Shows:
8.14
